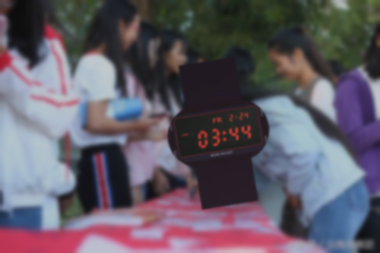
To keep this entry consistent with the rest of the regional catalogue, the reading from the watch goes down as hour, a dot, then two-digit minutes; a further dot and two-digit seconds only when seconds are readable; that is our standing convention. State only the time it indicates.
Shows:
3.44
